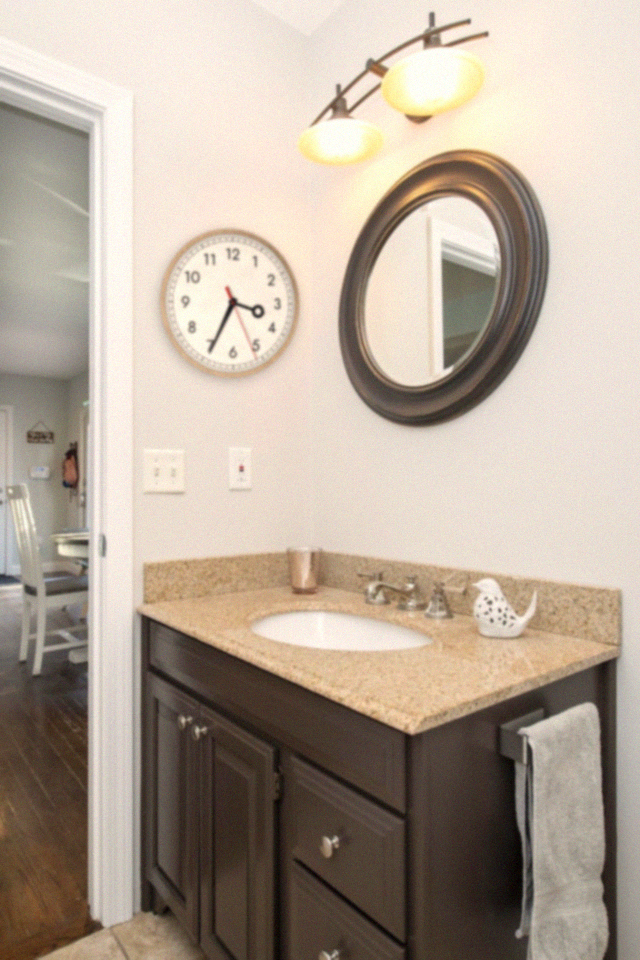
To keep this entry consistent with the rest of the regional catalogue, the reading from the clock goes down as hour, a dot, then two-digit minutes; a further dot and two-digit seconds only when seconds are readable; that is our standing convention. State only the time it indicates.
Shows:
3.34.26
